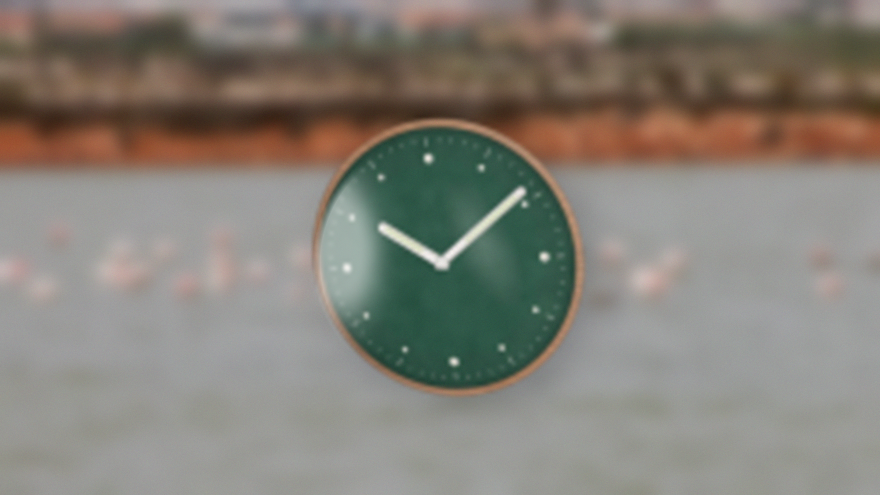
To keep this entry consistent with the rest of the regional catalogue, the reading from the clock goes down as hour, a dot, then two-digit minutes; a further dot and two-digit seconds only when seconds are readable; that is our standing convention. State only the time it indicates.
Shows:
10.09
